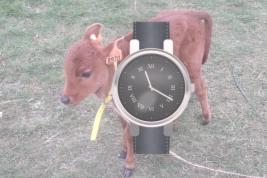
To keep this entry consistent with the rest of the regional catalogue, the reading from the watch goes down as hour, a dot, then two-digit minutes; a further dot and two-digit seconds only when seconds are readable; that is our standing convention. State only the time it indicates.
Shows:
11.20
